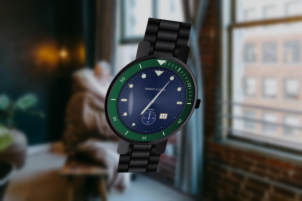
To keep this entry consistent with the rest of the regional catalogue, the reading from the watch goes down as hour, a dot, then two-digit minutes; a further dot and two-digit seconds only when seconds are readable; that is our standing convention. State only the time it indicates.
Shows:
7.05
